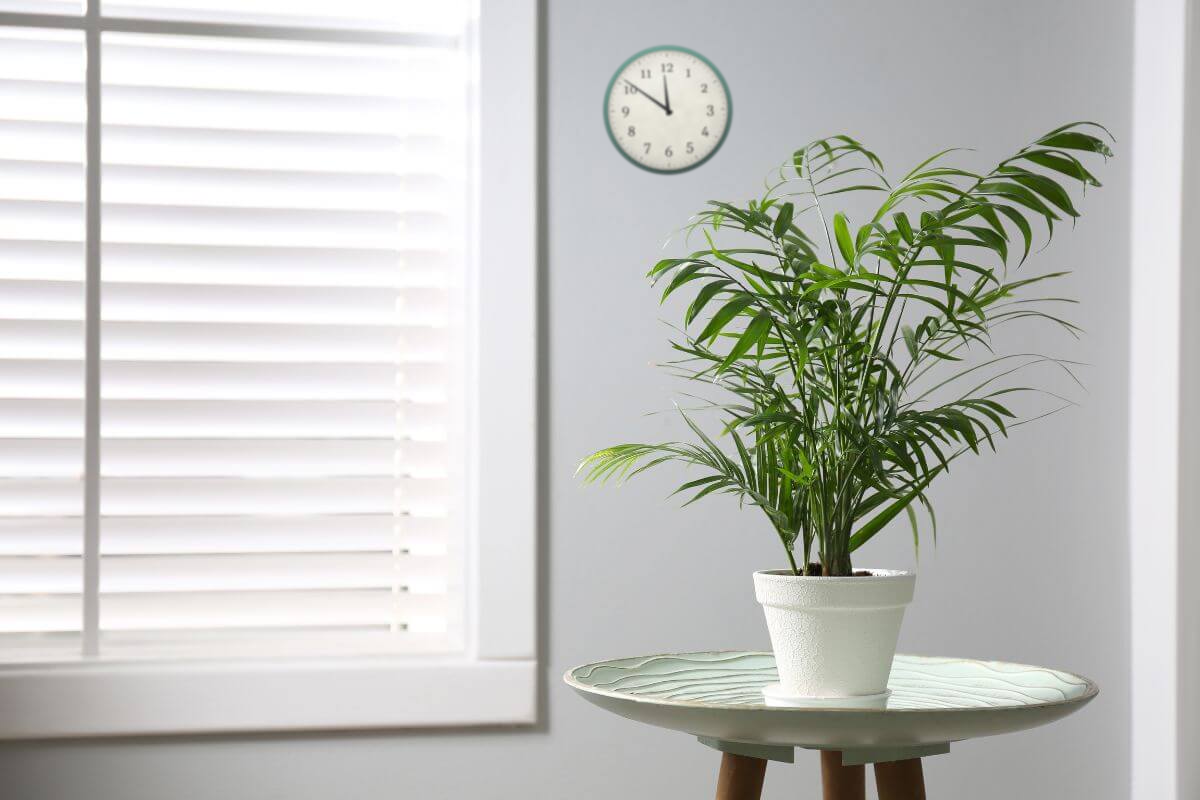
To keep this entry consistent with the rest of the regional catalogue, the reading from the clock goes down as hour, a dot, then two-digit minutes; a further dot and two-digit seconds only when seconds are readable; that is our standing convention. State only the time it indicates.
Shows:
11.51
